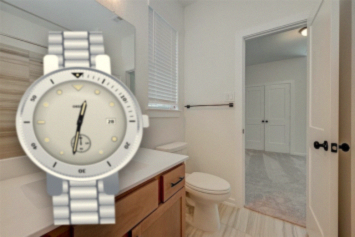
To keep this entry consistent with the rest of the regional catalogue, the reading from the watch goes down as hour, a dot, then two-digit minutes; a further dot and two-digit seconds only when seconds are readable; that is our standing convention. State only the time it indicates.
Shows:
12.32
